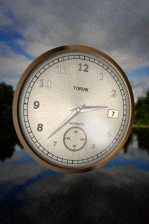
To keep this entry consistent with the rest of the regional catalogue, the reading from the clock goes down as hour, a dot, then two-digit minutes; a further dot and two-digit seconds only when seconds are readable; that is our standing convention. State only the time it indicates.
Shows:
2.37
